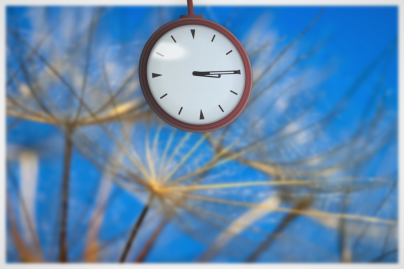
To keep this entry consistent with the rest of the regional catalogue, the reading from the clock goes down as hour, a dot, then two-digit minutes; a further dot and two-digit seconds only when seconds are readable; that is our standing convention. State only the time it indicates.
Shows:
3.15
